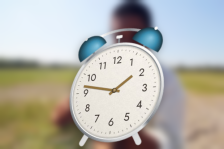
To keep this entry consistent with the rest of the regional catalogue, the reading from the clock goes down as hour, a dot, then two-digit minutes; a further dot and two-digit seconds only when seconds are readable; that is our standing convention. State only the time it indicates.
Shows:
1.47
